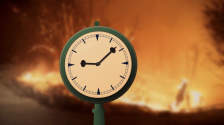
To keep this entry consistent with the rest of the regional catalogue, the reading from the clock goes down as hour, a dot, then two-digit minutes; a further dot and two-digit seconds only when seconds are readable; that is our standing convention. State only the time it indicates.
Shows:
9.08
